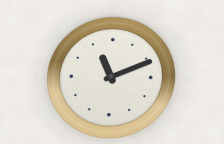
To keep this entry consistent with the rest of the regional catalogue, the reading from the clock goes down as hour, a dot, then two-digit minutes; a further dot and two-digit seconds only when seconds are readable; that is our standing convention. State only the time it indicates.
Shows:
11.11
